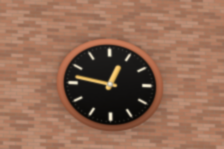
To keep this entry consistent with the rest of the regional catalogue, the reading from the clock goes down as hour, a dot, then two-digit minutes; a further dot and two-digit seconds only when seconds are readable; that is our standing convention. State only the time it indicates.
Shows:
12.47
